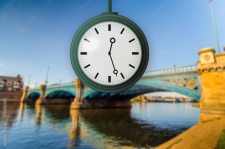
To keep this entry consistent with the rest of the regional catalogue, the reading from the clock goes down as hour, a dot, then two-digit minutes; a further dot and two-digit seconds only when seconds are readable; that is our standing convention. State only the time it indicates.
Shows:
12.27
